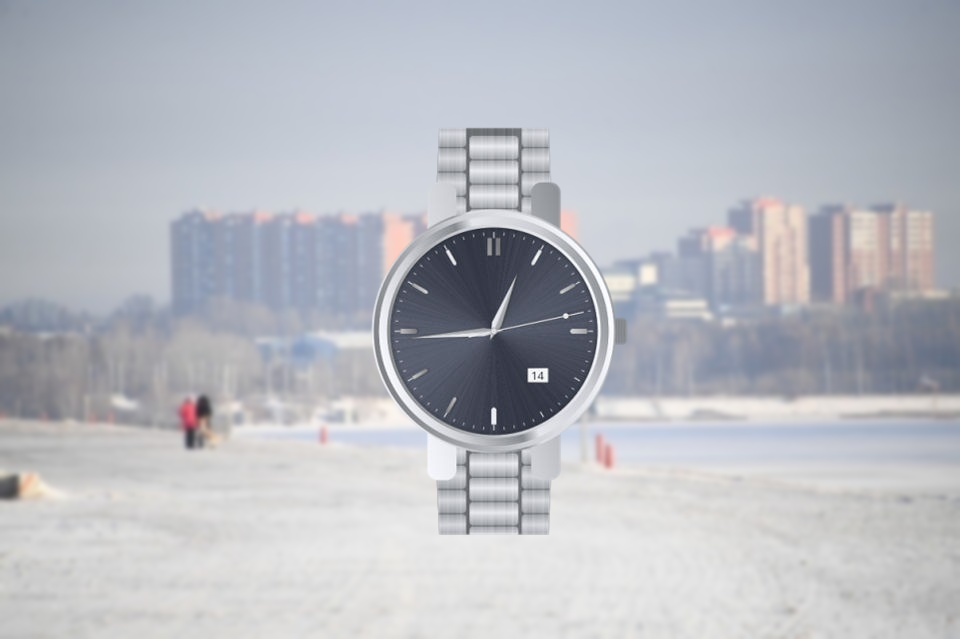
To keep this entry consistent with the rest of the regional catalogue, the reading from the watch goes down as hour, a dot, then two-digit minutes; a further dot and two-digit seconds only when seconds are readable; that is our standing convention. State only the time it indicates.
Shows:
12.44.13
